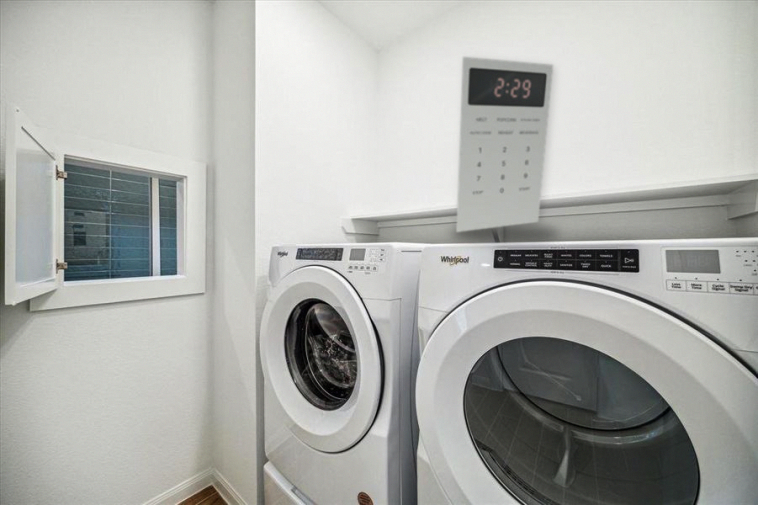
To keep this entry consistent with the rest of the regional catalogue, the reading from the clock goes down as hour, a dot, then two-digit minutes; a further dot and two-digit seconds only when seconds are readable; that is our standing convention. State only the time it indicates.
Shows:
2.29
